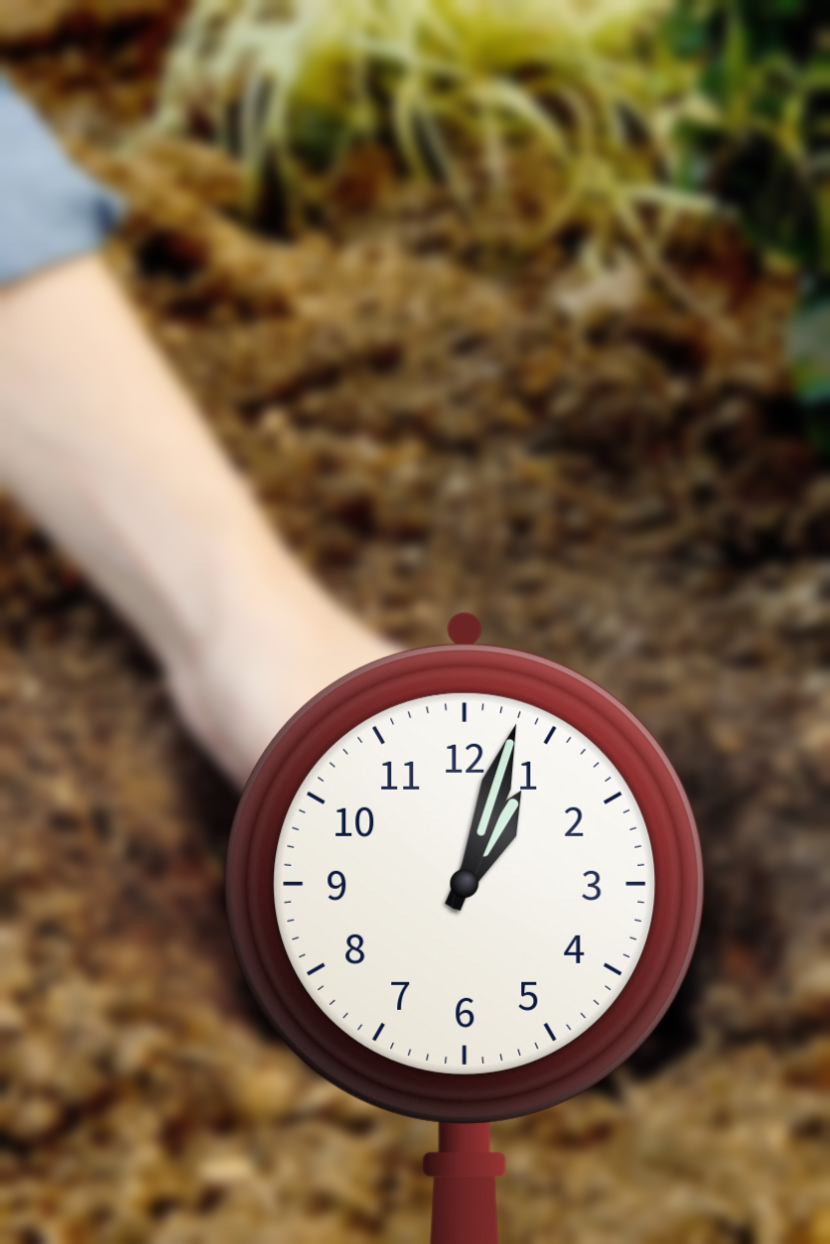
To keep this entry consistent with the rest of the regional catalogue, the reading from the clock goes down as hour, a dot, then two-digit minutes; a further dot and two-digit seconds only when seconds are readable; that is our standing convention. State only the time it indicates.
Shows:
1.03
